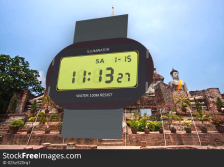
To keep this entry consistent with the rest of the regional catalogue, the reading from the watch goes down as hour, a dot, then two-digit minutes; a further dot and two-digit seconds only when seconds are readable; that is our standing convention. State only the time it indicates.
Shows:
11.13.27
